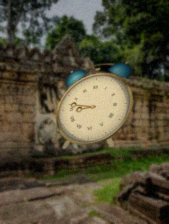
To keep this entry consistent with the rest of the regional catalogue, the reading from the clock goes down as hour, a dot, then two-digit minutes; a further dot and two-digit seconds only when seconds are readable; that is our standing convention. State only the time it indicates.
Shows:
8.47
